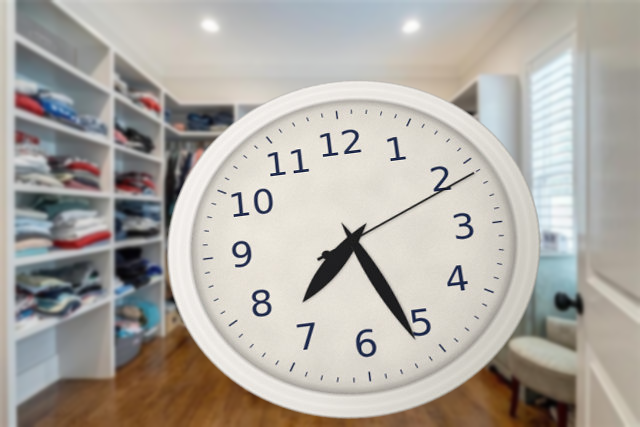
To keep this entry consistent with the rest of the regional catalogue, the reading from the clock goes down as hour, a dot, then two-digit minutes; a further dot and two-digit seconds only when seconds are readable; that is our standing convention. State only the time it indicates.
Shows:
7.26.11
